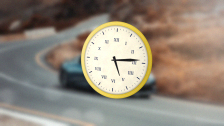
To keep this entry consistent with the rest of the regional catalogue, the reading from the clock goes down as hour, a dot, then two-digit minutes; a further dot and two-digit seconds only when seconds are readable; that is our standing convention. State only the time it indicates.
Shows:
5.14
